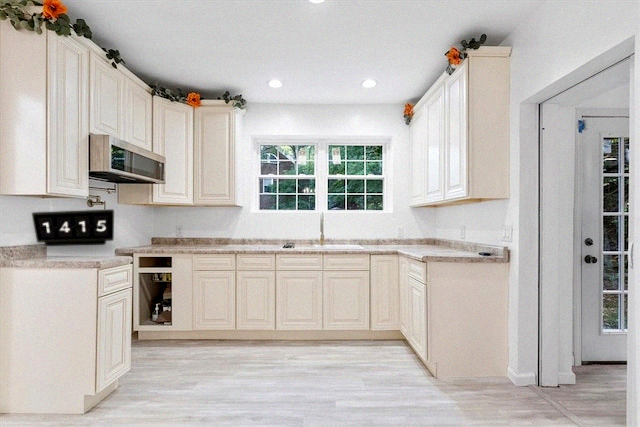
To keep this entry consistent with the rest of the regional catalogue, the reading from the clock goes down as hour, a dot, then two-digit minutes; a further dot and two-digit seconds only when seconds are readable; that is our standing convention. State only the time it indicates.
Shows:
14.15
